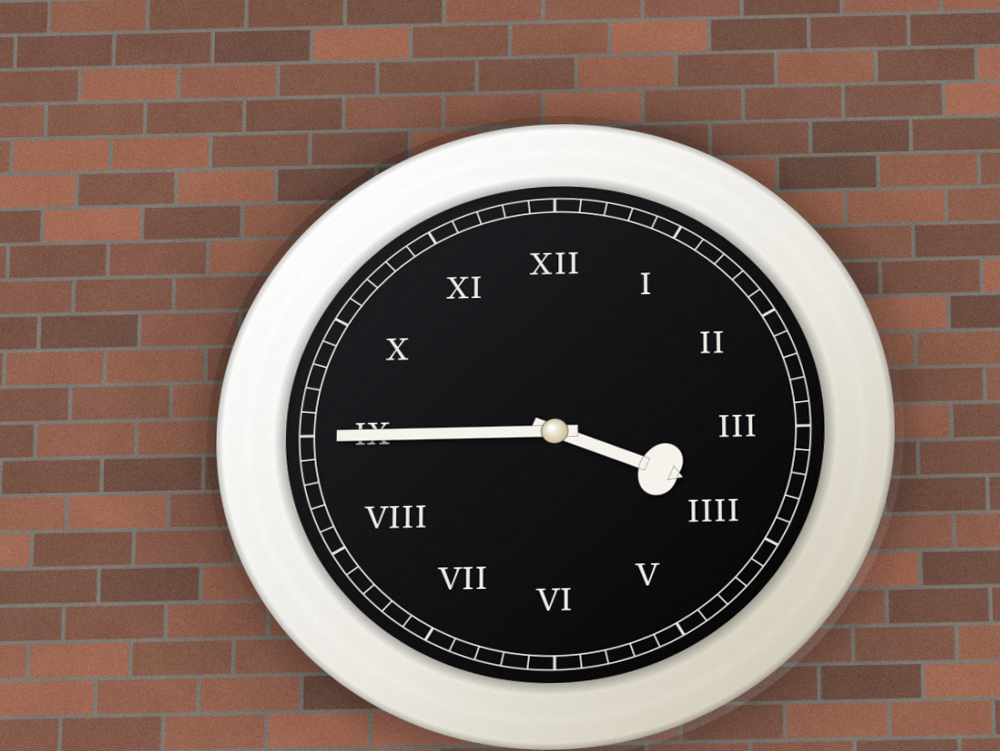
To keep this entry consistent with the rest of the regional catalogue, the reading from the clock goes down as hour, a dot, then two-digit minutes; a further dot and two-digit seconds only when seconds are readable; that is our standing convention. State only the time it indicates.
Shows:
3.45
